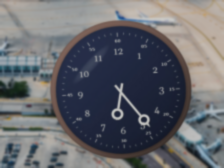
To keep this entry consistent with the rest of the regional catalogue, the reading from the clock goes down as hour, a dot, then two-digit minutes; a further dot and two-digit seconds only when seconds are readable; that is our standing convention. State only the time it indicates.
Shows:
6.24
